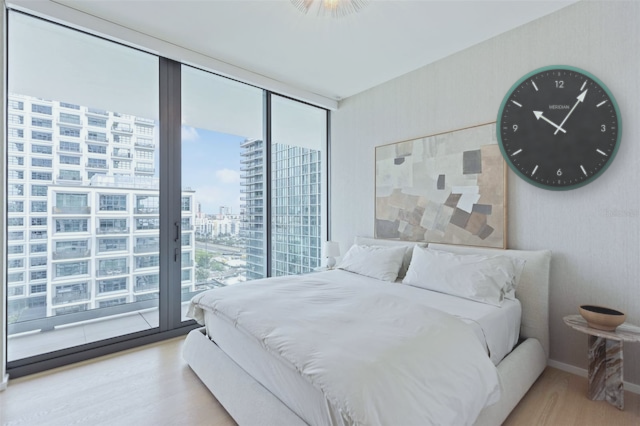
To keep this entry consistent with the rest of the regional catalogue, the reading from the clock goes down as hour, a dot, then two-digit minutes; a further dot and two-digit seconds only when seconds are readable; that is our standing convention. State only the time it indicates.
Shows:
10.06
